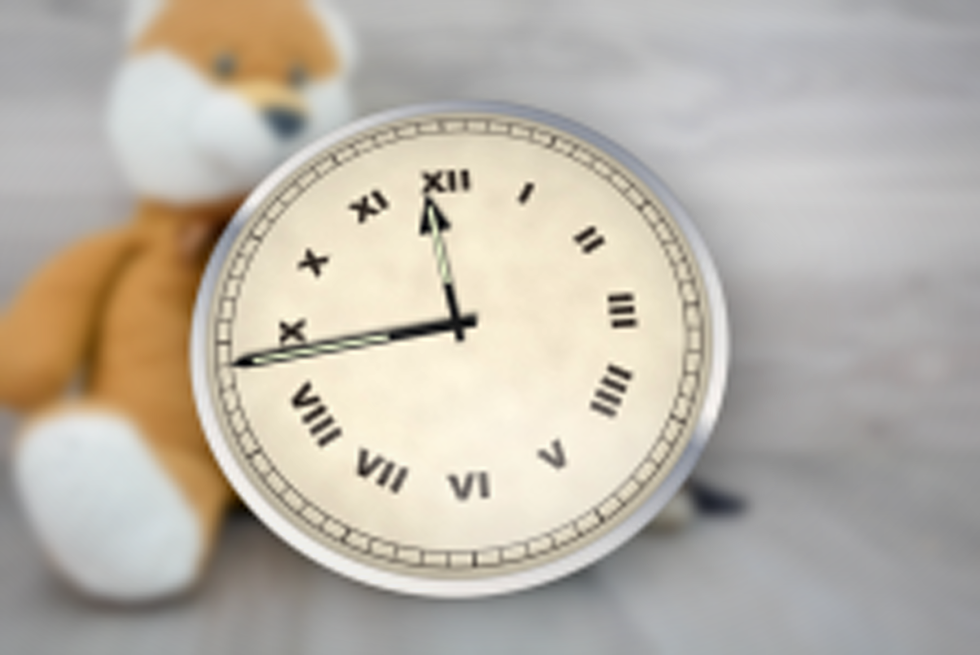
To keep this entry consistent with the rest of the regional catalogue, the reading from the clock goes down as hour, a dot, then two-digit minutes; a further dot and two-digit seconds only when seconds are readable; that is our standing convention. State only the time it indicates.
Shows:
11.44
